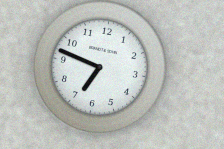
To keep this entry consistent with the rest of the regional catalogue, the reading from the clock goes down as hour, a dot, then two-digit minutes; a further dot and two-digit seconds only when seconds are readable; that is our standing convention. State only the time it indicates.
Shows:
6.47
